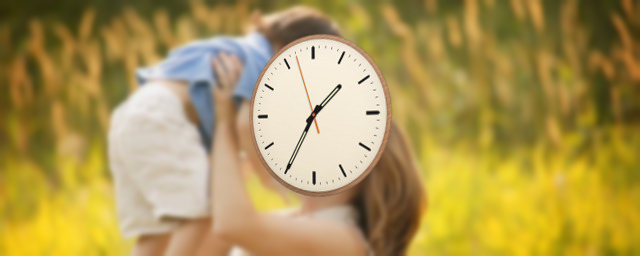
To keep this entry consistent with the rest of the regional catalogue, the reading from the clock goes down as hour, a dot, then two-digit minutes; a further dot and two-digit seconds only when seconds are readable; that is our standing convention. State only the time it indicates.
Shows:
1.34.57
